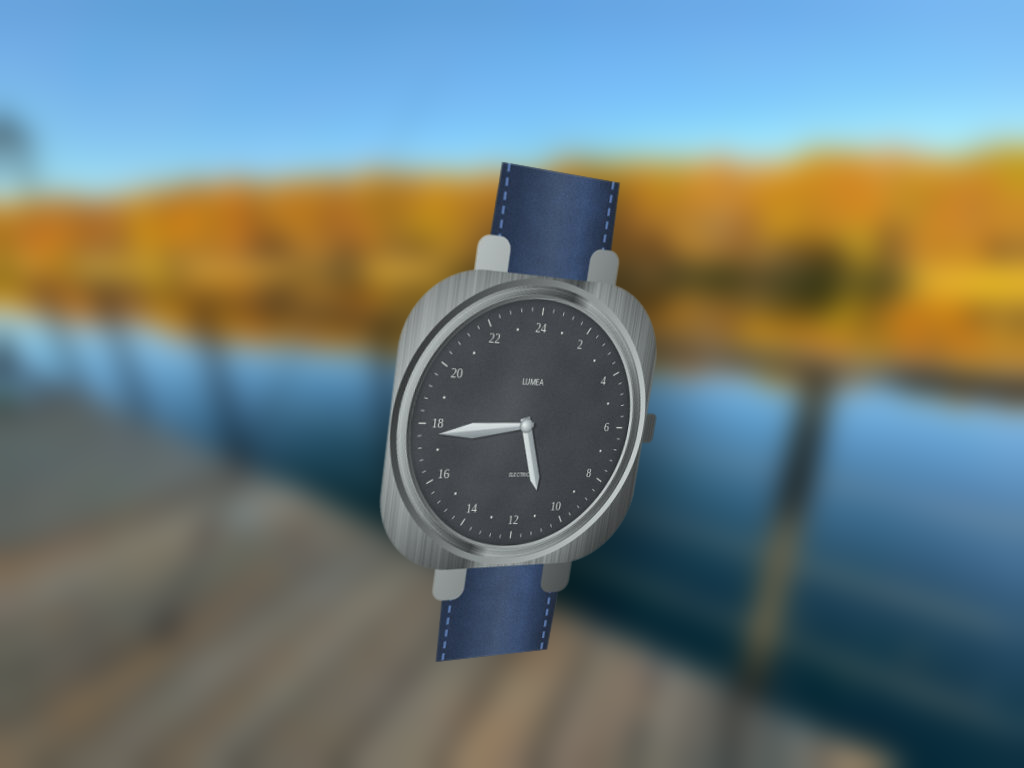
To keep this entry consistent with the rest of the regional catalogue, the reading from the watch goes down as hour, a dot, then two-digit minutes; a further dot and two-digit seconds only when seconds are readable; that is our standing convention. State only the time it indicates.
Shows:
10.44
